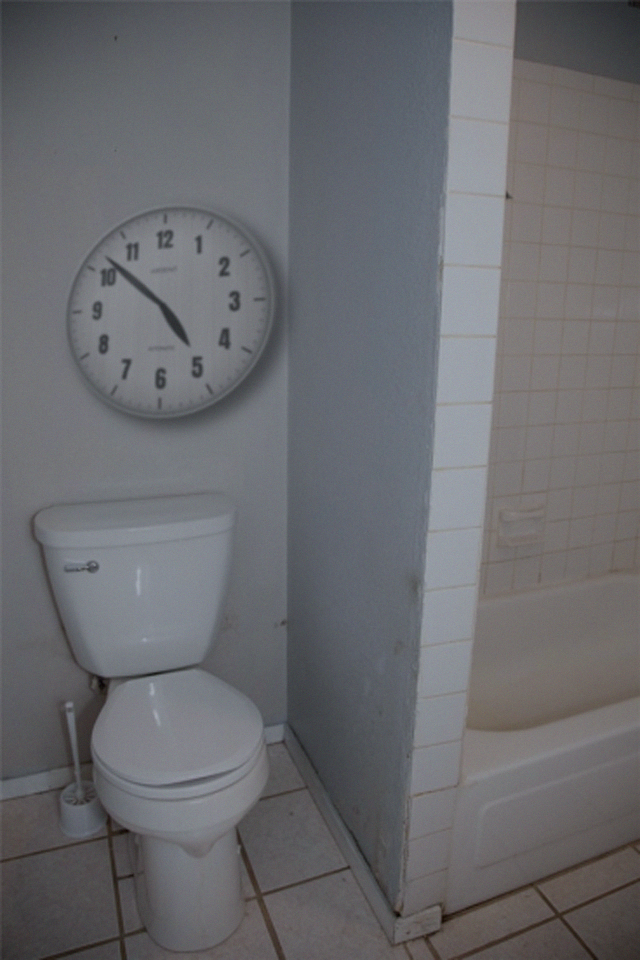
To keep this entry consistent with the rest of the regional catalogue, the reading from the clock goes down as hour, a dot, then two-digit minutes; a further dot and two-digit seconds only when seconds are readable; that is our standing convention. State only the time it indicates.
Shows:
4.52
